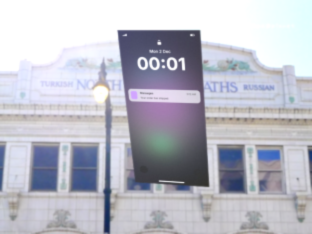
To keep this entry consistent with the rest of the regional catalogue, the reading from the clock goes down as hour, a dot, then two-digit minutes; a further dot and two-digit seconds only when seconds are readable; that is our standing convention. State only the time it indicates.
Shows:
0.01
